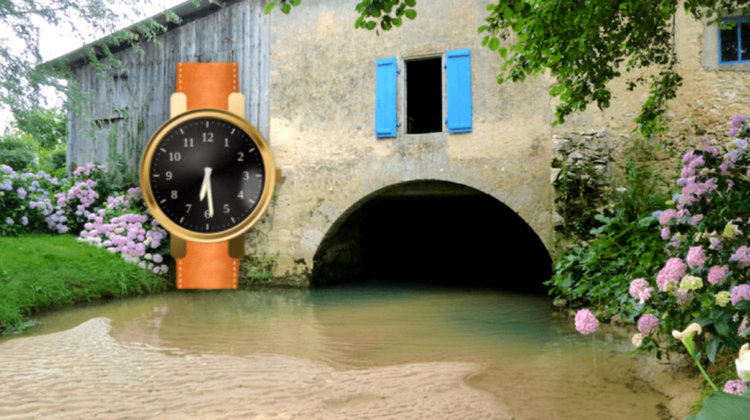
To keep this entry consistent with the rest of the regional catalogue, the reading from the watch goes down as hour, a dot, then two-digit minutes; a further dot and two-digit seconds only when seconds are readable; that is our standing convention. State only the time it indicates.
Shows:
6.29
